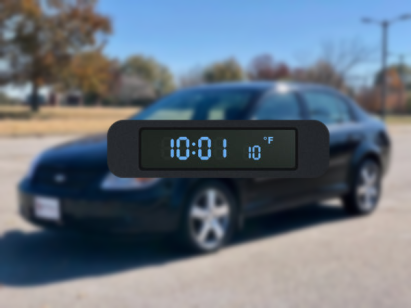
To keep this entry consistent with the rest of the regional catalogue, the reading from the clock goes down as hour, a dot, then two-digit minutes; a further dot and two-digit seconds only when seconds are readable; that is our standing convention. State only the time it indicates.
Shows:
10.01
